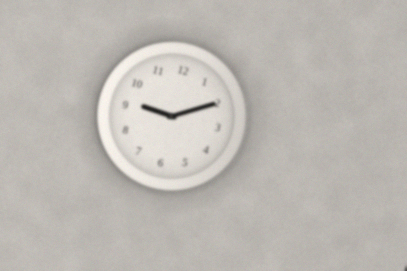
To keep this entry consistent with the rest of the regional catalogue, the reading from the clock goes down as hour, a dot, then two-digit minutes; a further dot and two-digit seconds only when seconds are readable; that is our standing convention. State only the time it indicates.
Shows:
9.10
